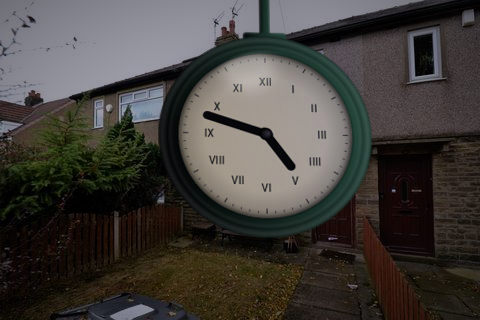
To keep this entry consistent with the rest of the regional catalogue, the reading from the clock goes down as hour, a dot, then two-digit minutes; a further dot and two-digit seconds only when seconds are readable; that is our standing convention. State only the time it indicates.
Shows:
4.48
